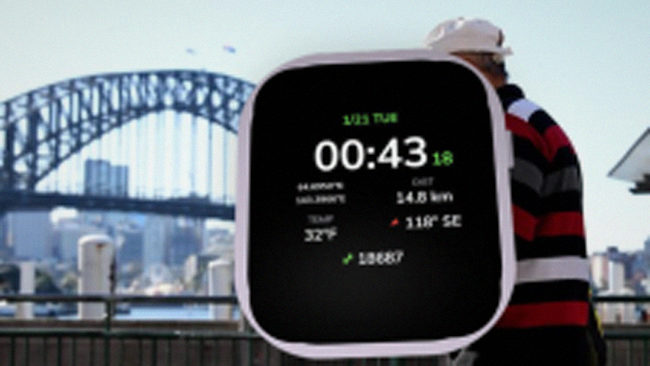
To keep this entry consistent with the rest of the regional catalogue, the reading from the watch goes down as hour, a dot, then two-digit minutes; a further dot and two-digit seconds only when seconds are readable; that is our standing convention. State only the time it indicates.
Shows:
0.43
